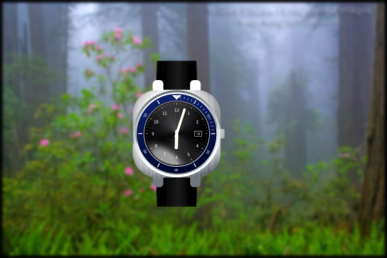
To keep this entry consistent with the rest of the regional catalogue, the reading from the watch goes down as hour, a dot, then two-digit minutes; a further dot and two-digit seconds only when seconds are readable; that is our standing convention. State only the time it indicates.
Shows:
6.03
